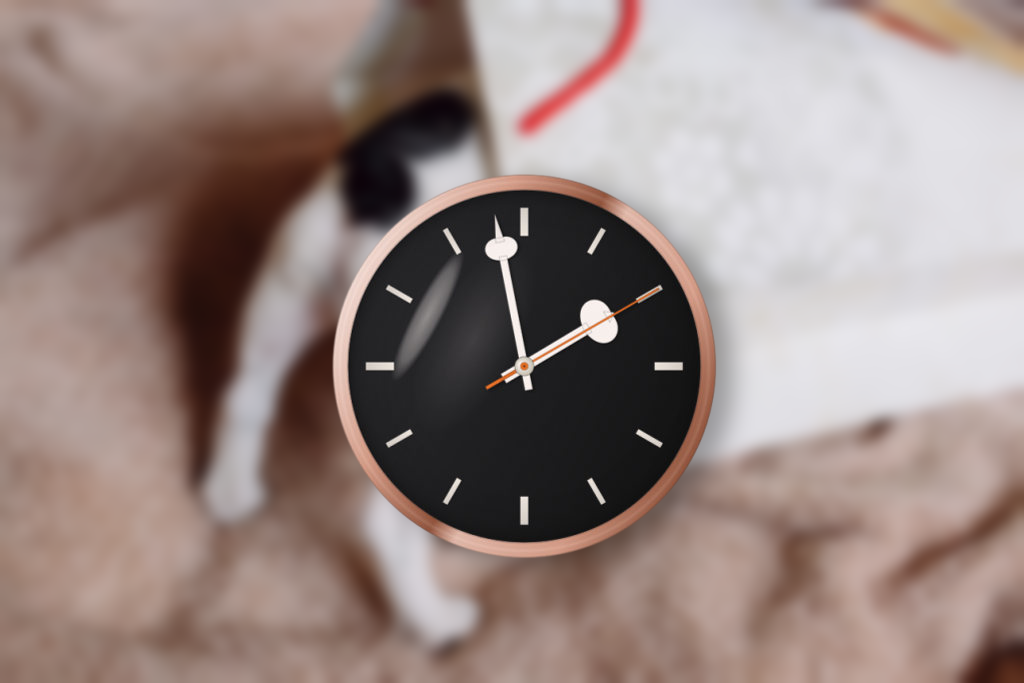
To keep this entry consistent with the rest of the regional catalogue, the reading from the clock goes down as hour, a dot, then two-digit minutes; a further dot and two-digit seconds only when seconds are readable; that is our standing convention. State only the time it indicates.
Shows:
1.58.10
